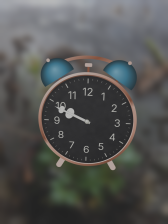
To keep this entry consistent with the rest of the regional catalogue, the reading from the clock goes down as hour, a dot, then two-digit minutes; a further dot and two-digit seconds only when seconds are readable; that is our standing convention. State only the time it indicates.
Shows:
9.49
